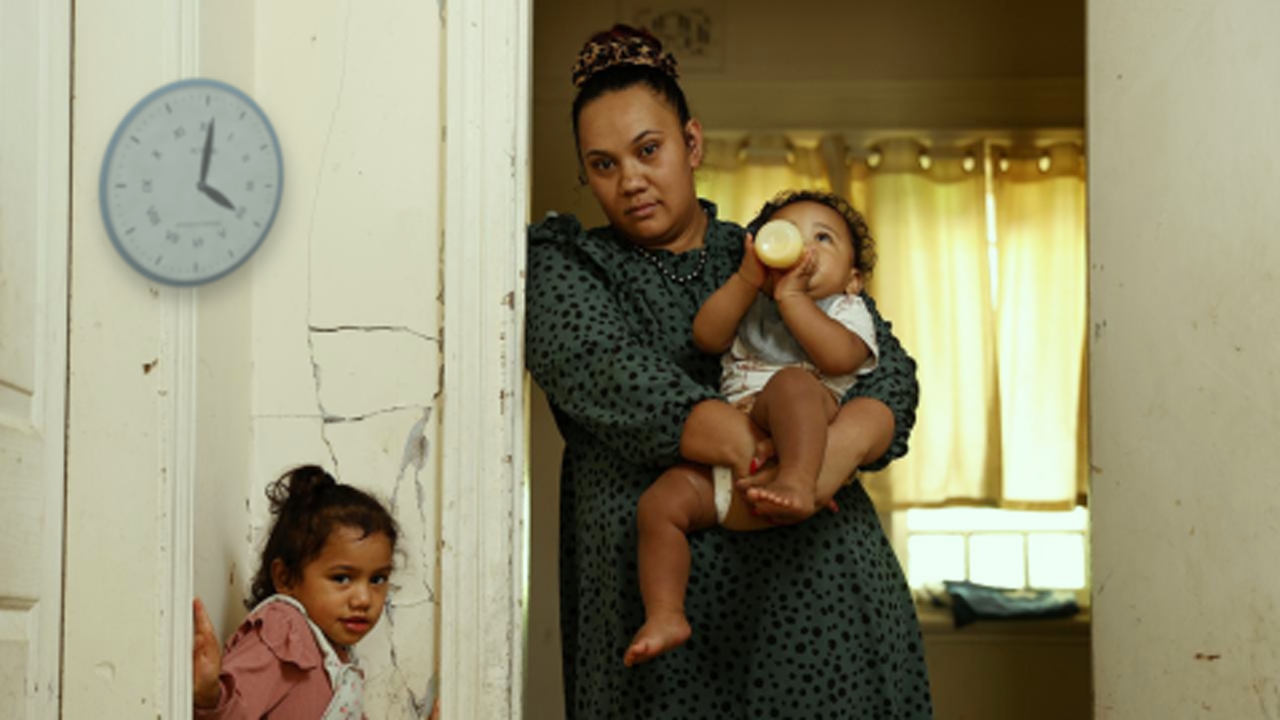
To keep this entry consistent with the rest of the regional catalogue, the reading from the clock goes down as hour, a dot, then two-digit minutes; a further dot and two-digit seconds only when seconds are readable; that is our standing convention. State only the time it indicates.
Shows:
4.01
